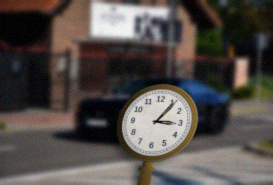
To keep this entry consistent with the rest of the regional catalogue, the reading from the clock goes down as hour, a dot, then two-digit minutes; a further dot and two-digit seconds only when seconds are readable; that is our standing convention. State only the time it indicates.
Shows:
3.06
